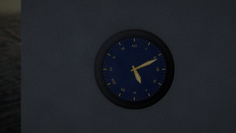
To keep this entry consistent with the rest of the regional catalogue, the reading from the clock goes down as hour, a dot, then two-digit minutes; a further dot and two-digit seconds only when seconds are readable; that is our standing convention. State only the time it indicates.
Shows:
5.11
